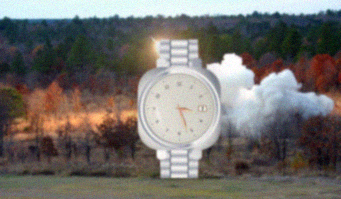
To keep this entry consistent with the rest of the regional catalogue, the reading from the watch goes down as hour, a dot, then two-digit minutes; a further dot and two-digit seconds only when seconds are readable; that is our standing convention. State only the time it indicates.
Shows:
3.27
